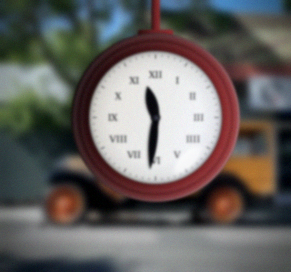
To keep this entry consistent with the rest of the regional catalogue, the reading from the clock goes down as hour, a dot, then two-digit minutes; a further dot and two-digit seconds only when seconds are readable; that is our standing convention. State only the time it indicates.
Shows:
11.31
